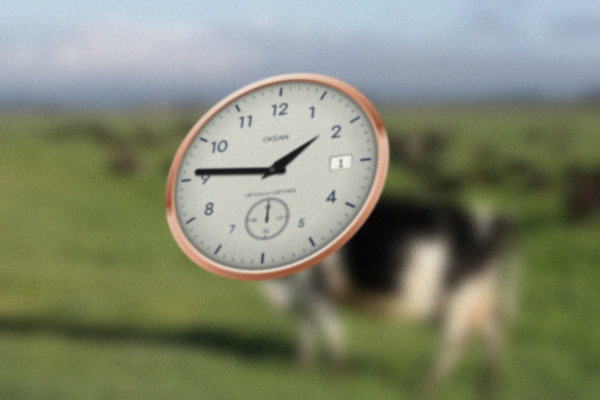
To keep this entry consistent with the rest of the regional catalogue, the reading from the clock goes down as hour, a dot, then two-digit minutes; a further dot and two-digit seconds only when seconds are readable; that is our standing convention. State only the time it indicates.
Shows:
1.46
